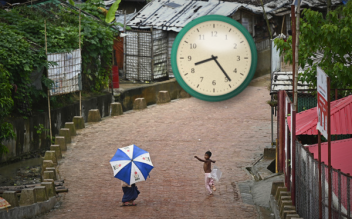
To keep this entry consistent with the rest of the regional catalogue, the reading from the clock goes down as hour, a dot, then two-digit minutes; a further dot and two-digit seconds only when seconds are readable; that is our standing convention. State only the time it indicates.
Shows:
8.24
